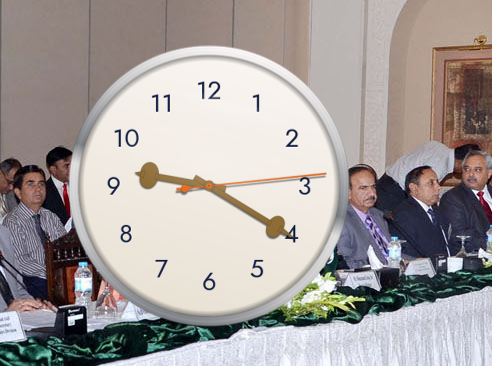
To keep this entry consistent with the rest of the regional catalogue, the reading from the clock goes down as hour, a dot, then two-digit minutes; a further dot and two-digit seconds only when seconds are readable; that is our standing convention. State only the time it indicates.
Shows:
9.20.14
